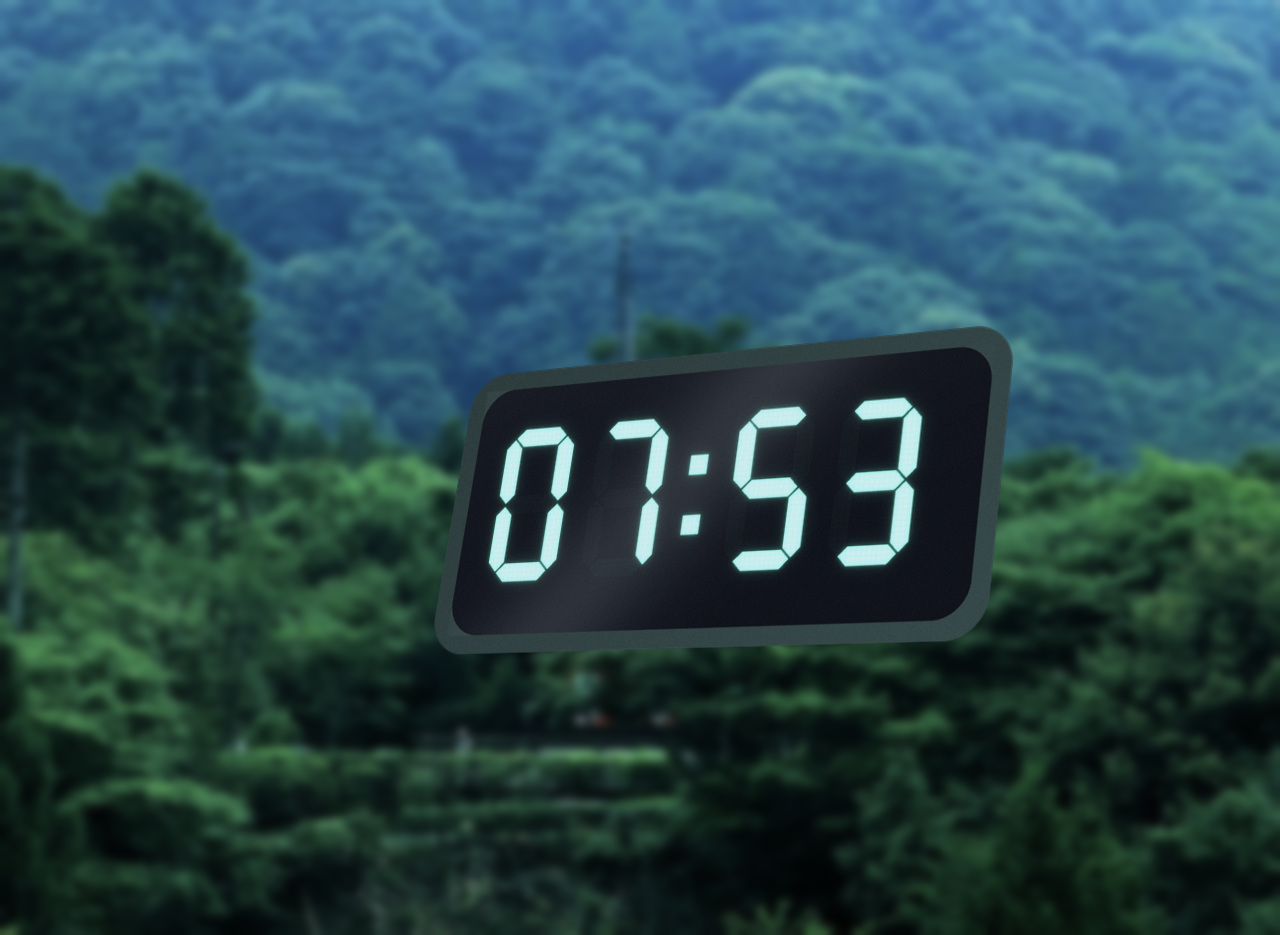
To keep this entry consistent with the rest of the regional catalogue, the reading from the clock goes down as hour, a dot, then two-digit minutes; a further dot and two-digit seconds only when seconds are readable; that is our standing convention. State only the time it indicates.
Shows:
7.53
